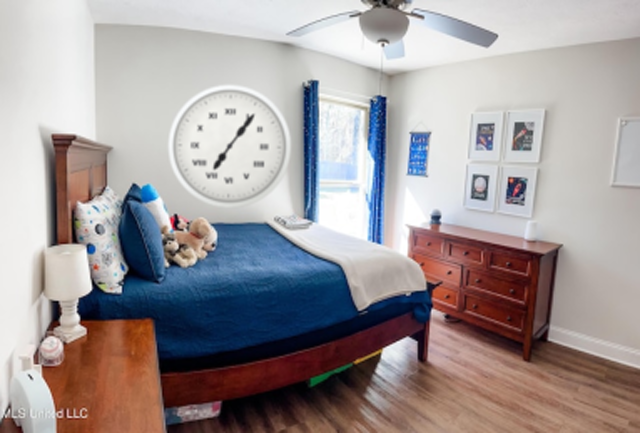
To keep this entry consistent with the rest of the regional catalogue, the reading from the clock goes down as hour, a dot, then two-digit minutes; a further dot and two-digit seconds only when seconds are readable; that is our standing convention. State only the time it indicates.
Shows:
7.06
